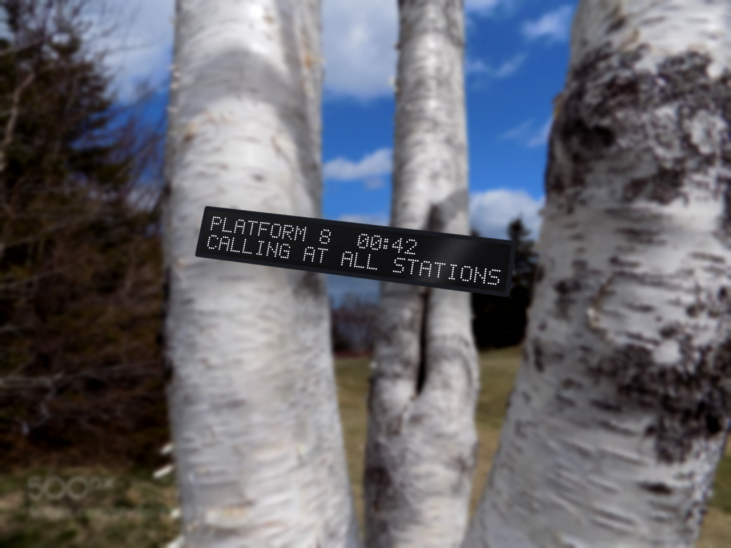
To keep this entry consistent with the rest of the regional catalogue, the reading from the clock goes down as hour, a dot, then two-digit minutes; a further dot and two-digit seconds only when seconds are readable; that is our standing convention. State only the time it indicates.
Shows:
0.42
